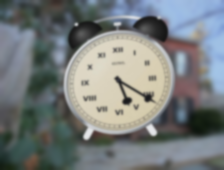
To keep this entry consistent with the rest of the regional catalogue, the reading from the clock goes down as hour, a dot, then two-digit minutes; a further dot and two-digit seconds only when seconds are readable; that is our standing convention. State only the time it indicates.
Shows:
5.21
